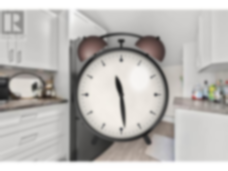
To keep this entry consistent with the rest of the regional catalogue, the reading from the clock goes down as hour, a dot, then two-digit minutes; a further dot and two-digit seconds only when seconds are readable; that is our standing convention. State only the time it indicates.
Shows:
11.29
